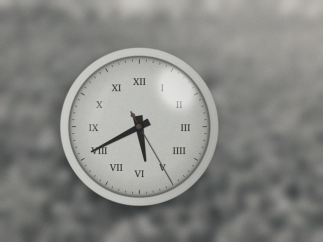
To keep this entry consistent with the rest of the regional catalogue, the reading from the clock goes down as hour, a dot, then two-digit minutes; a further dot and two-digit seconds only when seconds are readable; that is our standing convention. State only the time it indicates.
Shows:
5.40.25
